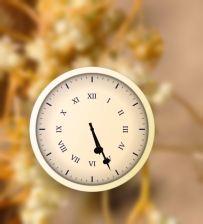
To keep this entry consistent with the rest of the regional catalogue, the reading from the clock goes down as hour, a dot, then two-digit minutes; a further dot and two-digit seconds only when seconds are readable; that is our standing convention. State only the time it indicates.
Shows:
5.26
